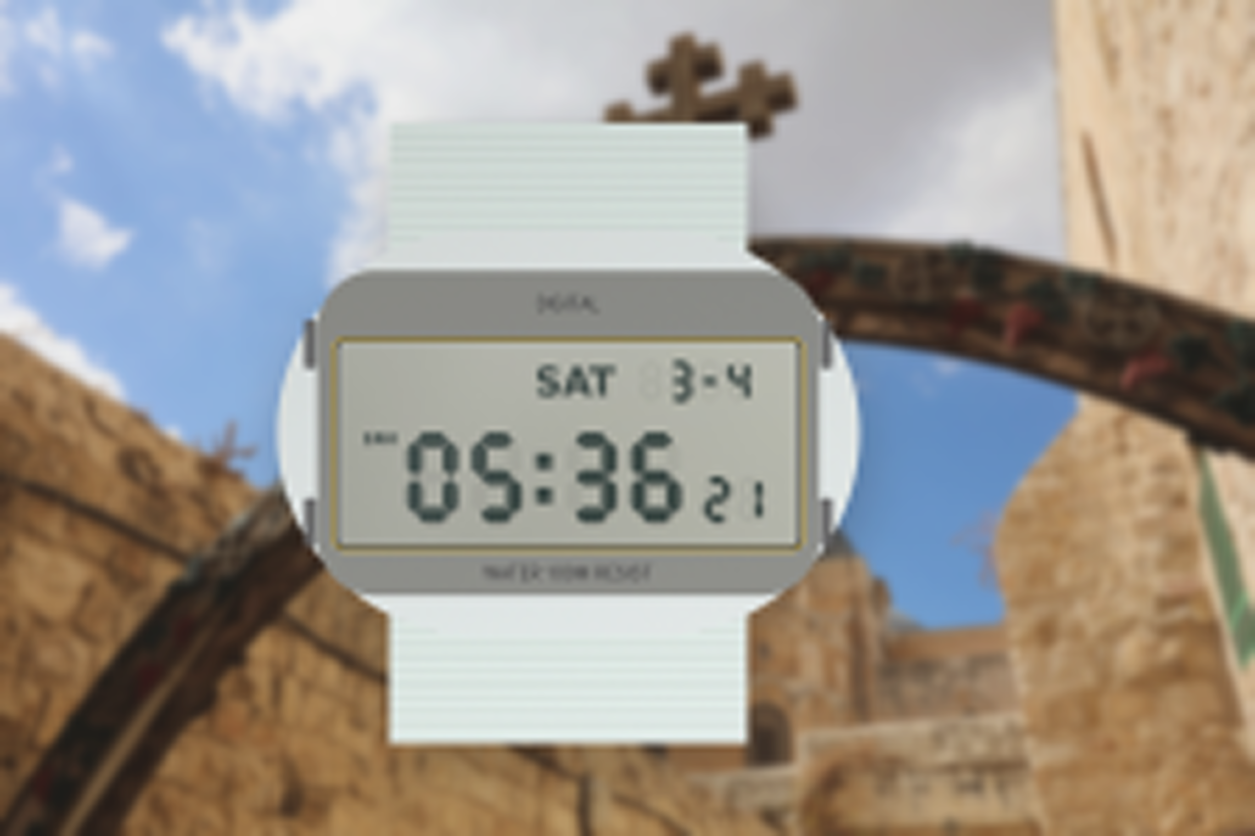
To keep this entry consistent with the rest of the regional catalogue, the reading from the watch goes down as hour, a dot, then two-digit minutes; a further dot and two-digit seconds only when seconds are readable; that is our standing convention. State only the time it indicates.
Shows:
5.36.21
